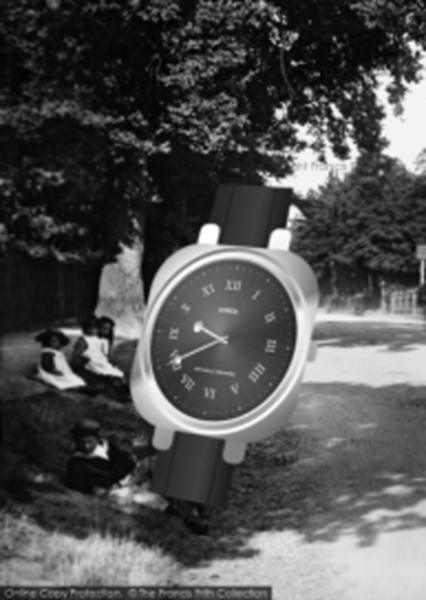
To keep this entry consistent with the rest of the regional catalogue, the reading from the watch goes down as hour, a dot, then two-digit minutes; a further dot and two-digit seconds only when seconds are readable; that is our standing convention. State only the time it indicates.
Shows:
9.40
